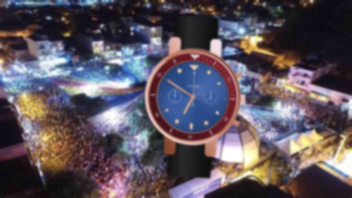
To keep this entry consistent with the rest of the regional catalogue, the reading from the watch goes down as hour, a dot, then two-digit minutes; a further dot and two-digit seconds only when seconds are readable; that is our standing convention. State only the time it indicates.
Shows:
6.50
